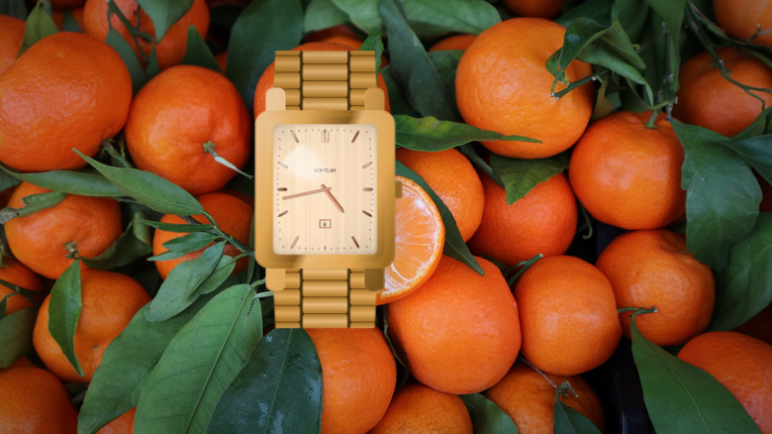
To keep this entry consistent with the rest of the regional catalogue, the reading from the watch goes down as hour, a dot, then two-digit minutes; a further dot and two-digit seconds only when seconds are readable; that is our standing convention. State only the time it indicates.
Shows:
4.43
